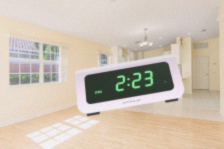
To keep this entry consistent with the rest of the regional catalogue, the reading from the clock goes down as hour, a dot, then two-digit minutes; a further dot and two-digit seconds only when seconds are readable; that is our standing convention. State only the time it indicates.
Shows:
2.23
